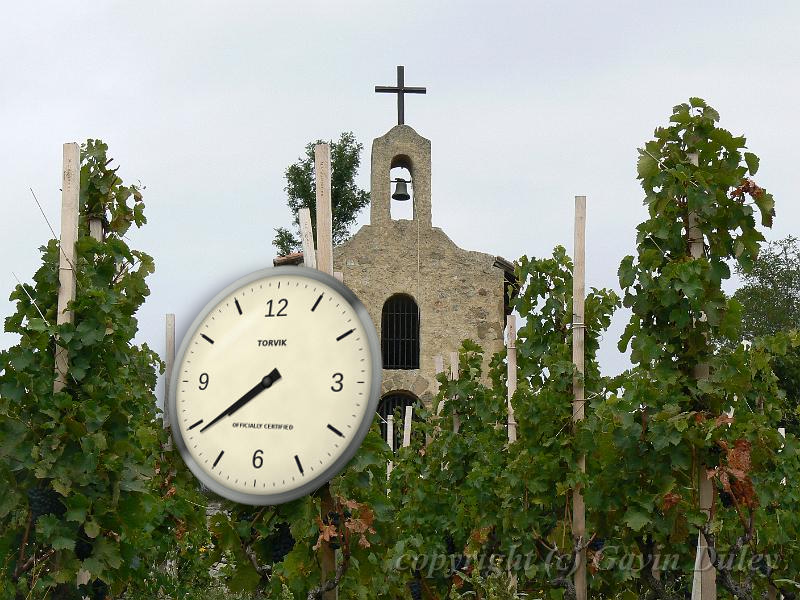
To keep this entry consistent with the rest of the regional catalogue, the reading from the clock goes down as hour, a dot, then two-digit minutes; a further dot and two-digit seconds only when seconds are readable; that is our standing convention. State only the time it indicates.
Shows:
7.39
